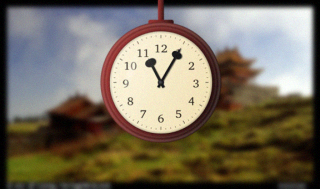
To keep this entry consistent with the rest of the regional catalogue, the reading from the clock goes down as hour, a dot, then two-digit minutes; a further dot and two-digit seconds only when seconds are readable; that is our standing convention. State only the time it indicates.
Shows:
11.05
